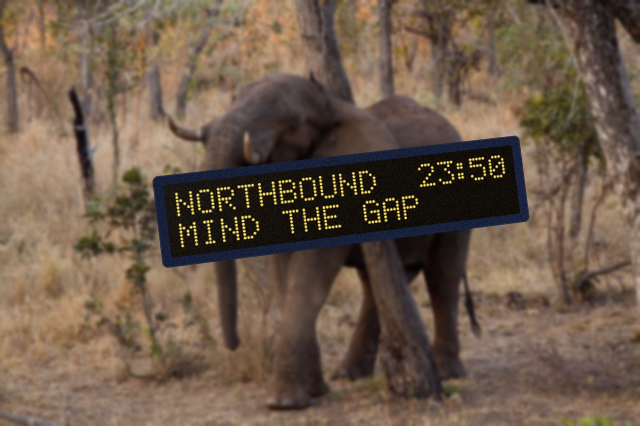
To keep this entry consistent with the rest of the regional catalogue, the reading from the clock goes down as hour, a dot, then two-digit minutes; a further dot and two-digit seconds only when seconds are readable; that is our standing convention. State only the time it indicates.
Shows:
23.50
